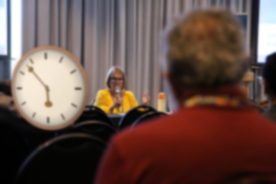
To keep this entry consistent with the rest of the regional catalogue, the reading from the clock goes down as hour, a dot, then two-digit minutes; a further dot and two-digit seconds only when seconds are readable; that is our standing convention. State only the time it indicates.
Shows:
5.53
